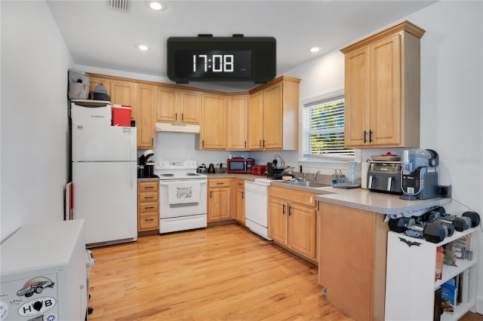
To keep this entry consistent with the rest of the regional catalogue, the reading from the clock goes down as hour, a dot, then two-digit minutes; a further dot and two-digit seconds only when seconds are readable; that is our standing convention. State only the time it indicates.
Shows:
17.08
